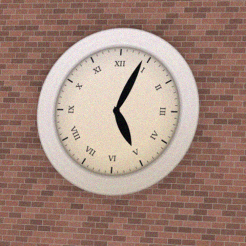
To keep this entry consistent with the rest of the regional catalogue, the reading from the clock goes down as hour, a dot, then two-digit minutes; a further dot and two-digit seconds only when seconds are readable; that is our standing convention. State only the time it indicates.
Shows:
5.04
